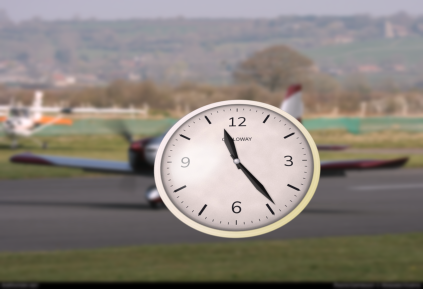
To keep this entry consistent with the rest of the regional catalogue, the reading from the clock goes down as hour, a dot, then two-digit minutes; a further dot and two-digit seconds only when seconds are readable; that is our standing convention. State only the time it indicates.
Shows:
11.24
